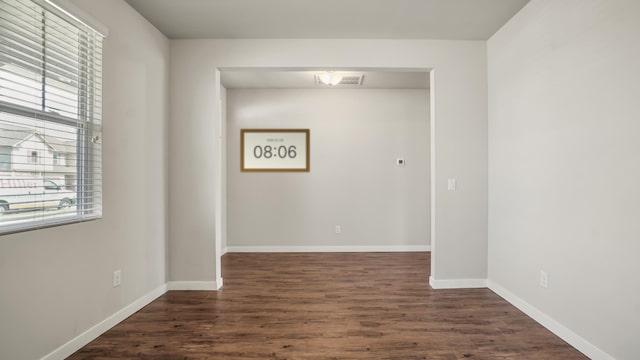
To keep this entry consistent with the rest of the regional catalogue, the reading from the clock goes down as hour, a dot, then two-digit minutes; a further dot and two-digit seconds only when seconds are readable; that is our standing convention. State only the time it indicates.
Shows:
8.06
